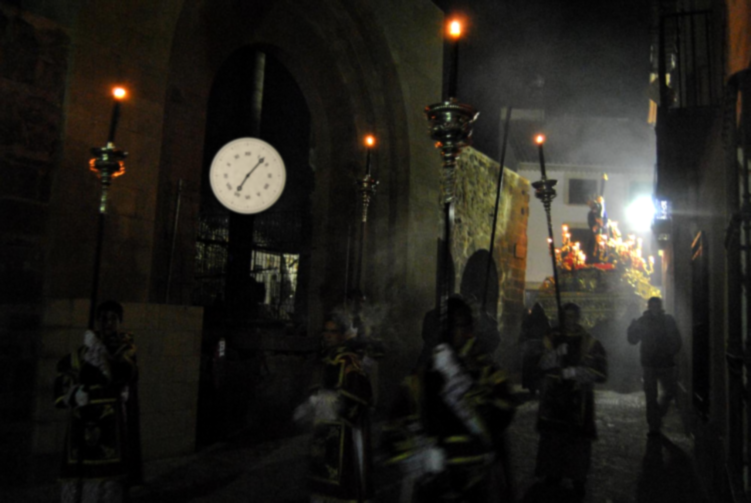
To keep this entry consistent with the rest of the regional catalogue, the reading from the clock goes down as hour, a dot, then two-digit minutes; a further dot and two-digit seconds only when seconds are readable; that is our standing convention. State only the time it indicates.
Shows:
7.07
